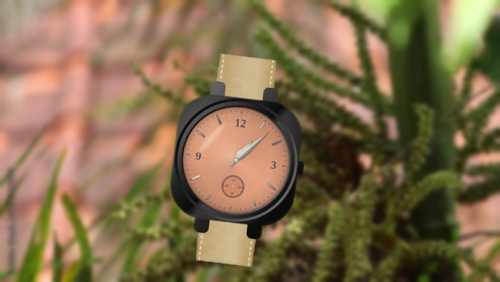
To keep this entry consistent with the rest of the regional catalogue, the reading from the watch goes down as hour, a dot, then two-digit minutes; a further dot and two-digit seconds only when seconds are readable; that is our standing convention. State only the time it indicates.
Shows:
1.07
